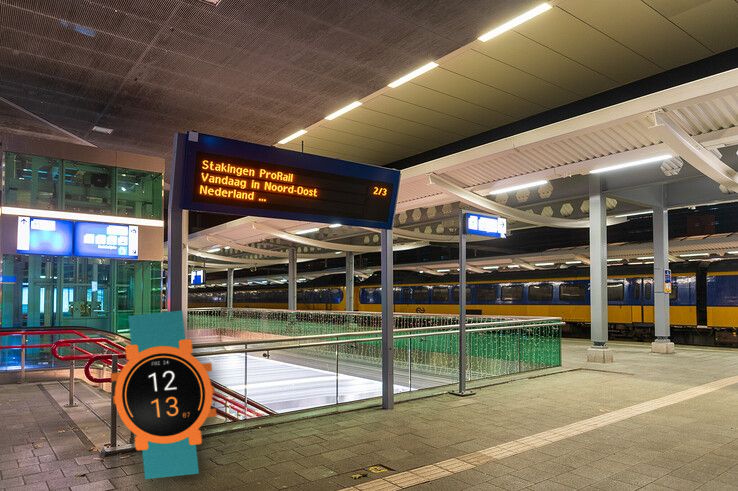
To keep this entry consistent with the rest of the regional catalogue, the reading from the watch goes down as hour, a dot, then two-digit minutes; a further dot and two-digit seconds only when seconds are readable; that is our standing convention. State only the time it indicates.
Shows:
12.13
